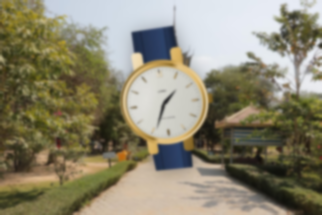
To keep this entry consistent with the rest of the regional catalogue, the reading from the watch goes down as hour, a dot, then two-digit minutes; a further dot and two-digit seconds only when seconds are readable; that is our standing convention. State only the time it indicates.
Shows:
1.34
